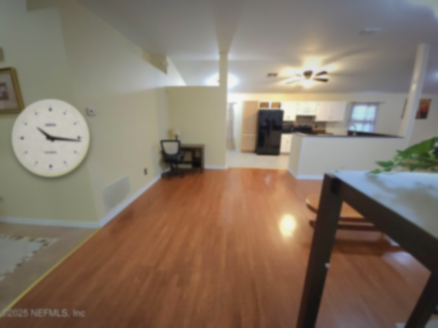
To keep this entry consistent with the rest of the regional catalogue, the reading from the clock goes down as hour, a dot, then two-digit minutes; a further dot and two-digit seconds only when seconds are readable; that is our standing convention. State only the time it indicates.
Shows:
10.16
